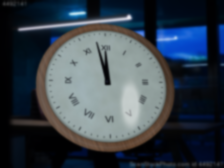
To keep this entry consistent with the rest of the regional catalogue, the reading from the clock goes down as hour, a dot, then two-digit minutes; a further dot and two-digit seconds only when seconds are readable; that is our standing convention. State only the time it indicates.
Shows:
11.58
